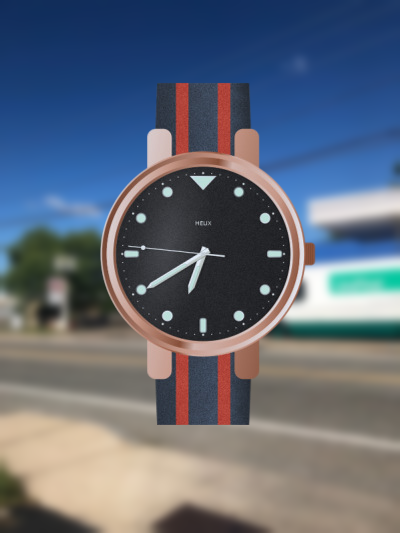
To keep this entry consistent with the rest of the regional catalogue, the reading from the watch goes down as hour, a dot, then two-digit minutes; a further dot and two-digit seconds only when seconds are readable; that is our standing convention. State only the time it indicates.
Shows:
6.39.46
